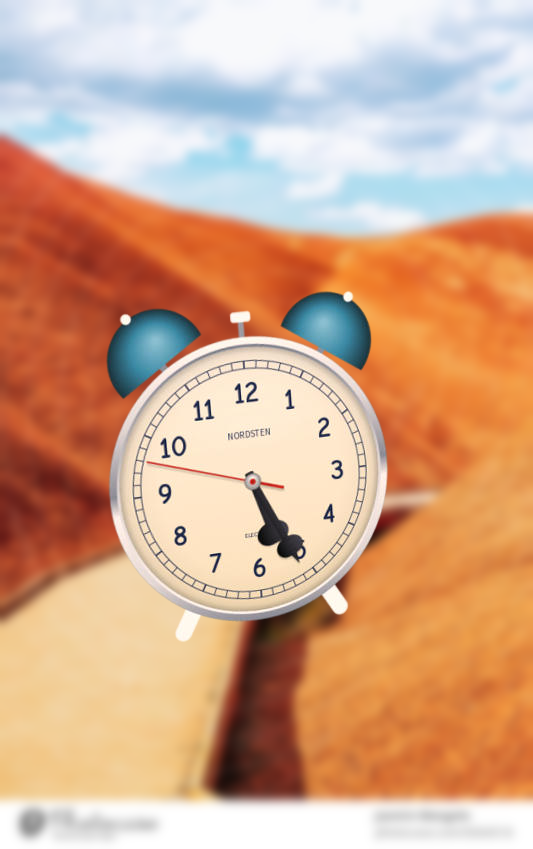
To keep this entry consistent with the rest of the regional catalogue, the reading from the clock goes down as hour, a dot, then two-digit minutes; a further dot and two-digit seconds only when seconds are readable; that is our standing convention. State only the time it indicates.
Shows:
5.25.48
